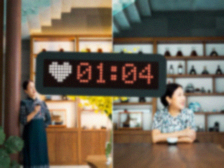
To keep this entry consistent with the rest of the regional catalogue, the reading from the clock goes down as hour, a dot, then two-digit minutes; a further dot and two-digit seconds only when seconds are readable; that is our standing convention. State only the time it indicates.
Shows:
1.04
